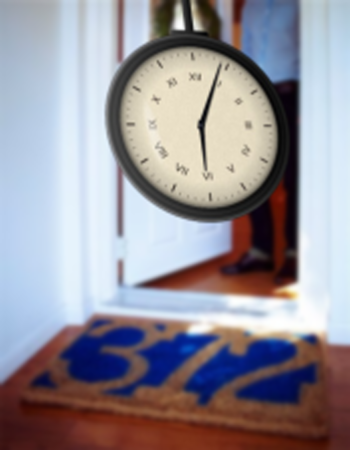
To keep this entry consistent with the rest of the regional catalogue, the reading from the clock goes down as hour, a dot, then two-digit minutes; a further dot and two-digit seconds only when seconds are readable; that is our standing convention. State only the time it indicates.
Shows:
6.04
